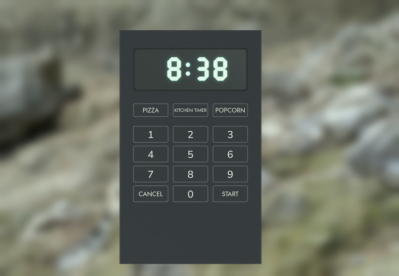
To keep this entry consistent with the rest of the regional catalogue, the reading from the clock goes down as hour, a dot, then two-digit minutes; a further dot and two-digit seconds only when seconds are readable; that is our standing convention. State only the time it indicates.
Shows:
8.38
